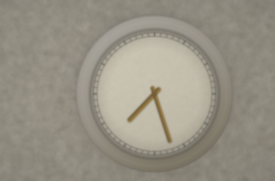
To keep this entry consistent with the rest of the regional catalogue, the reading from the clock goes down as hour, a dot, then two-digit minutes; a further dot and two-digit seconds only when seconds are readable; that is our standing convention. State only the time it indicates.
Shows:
7.27
